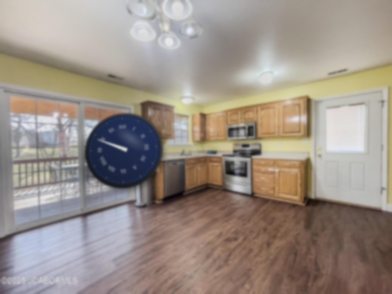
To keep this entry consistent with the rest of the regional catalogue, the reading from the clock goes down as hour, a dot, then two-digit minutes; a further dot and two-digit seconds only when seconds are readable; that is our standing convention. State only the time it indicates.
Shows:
9.49
